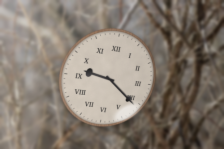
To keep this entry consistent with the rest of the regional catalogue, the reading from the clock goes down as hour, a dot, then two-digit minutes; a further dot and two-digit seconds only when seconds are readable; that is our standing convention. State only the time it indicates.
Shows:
9.21
